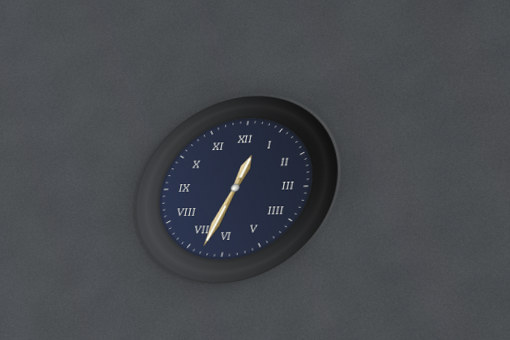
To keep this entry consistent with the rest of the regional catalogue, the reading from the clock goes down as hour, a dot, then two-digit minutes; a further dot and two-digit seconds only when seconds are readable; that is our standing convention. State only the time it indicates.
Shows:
12.33
